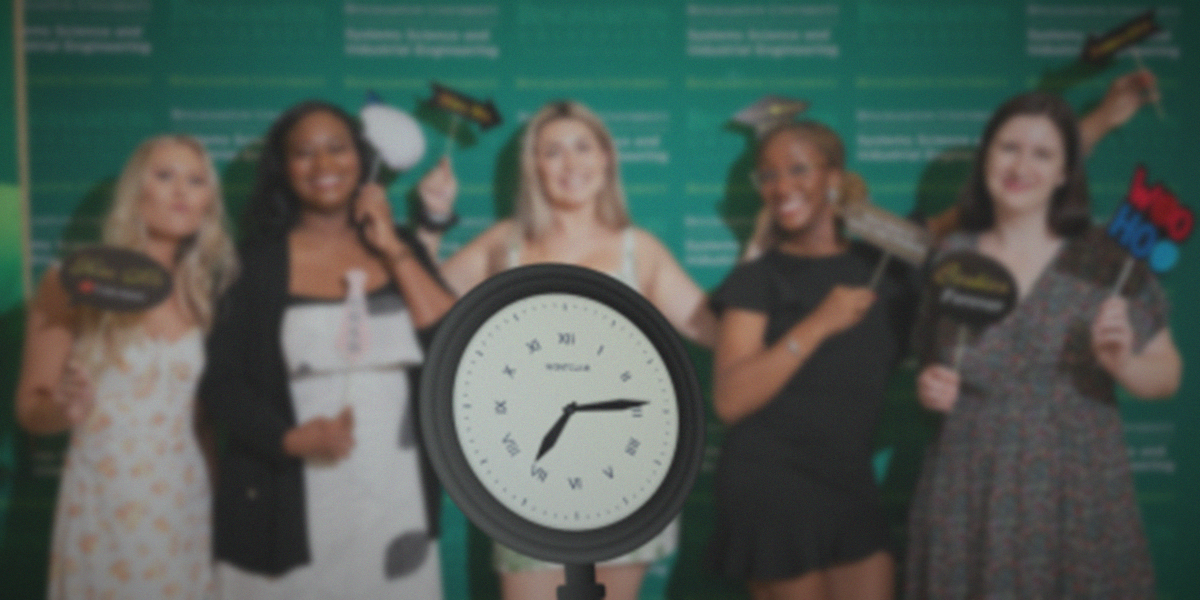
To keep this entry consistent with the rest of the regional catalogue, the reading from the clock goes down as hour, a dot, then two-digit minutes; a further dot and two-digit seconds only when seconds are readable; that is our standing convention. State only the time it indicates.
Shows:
7.14
